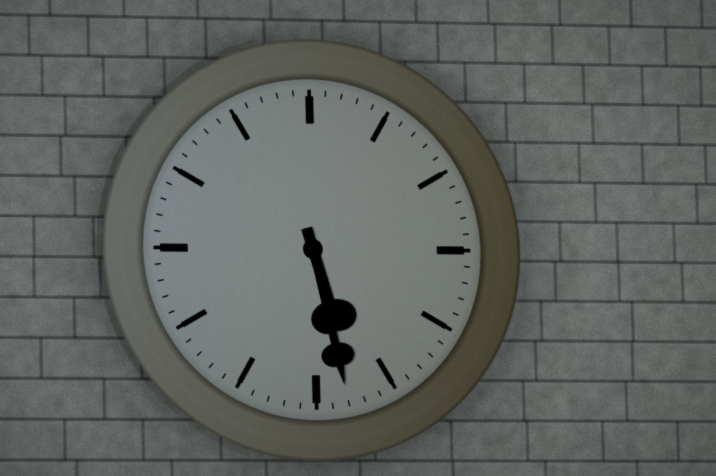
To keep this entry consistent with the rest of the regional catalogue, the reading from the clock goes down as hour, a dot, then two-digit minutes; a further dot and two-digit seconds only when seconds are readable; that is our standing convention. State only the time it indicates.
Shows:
5.28
